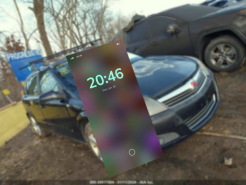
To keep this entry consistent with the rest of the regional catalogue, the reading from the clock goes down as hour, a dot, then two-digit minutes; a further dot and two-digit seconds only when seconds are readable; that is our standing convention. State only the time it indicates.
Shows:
20.46
